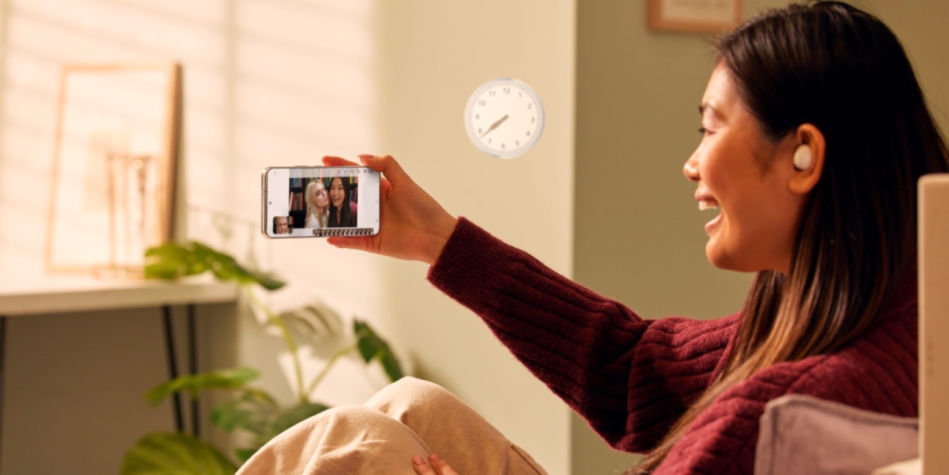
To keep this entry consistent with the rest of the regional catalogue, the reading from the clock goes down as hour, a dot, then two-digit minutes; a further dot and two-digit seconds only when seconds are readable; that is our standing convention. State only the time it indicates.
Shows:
7.38
